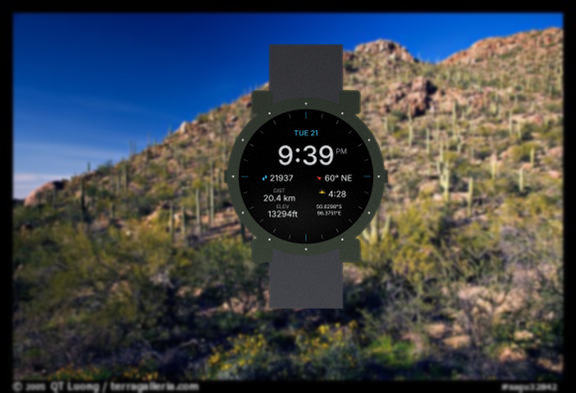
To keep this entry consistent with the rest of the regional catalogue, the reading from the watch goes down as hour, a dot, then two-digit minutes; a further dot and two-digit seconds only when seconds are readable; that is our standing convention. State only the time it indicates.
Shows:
9.39
